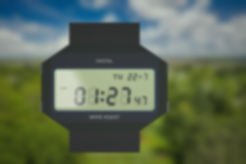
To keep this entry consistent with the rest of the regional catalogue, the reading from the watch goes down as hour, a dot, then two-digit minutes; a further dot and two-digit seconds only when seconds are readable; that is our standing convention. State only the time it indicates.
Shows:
1.27
